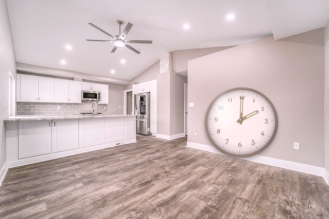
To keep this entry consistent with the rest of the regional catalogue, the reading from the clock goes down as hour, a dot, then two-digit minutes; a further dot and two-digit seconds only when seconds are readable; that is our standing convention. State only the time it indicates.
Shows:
2.00
